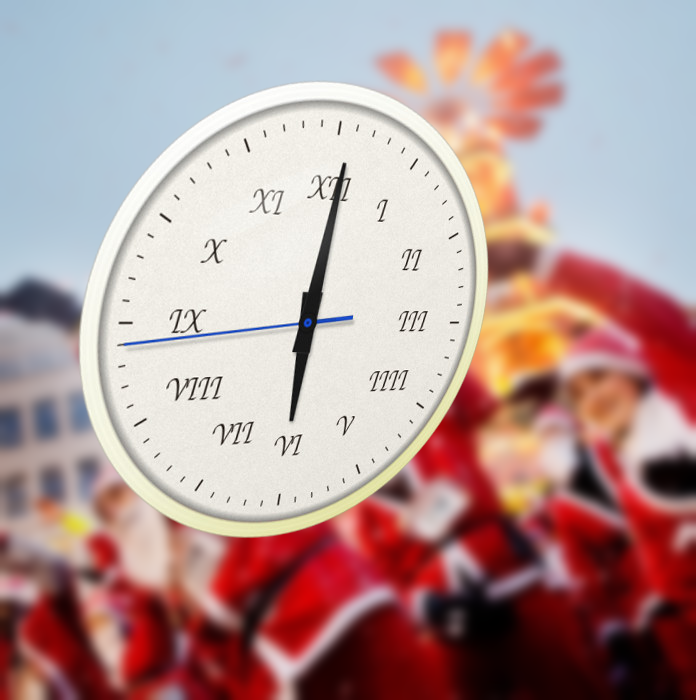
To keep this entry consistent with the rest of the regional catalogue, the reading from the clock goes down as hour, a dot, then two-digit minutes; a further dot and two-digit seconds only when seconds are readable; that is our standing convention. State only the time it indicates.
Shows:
6.00.44
